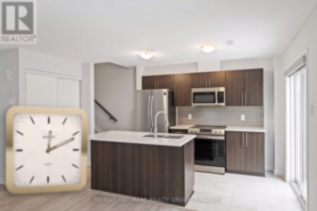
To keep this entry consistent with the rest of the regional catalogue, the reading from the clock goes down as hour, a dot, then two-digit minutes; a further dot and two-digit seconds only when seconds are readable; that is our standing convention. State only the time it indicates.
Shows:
12.11
